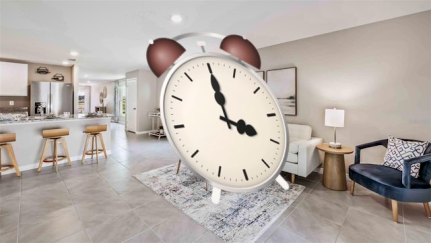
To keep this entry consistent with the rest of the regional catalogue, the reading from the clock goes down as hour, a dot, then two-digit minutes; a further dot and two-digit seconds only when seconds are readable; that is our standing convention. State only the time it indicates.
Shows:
4.00
